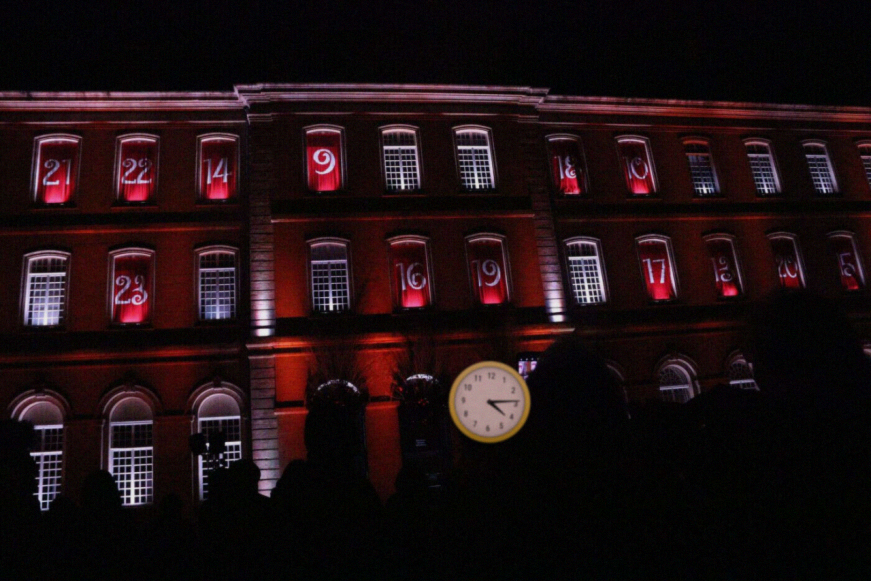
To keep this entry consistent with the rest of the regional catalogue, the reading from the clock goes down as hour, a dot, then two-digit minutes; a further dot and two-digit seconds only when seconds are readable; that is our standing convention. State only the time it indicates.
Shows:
4.14
